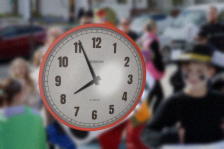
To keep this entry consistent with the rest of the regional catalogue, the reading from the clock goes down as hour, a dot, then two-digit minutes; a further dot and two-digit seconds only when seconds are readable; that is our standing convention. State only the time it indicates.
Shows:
7.56
